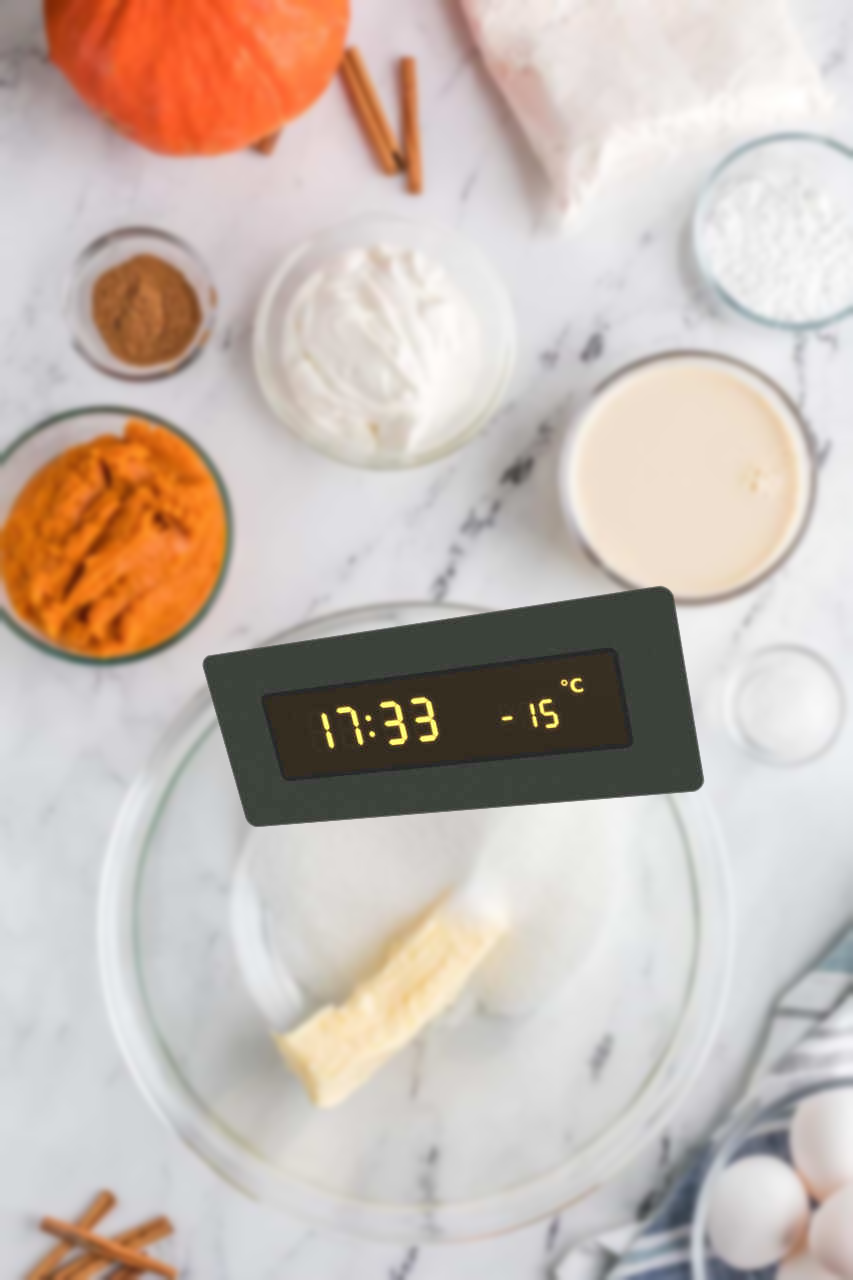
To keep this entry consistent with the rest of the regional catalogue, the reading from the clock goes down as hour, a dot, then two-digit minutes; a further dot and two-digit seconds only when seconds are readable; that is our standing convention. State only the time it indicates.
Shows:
17.33
